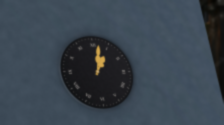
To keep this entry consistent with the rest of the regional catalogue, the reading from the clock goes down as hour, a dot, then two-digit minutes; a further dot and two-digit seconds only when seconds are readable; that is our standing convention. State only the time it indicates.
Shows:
1.02
